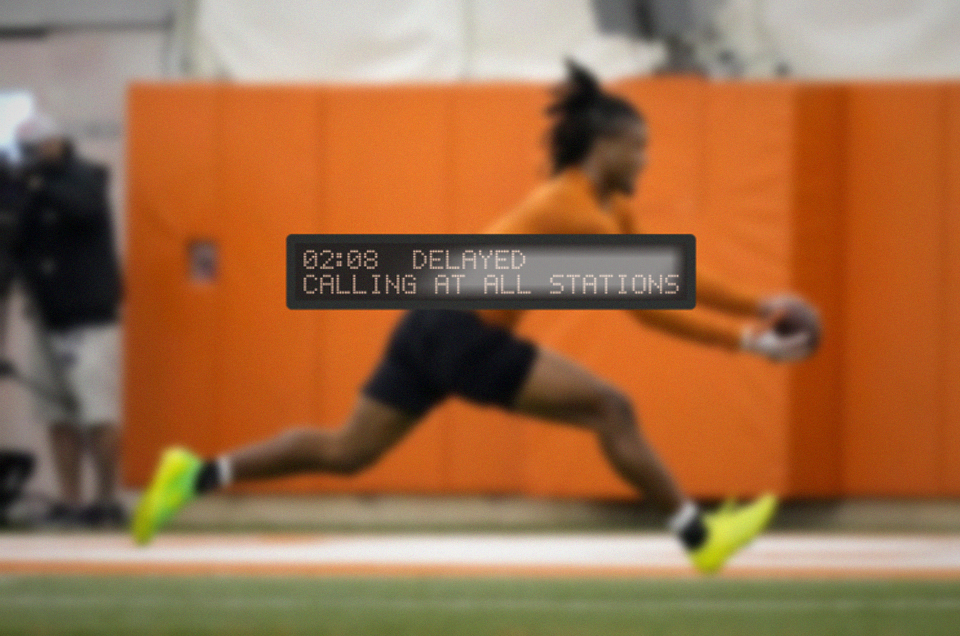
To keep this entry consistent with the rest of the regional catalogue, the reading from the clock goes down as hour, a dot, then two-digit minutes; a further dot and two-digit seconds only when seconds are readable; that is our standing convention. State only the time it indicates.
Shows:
2.08
